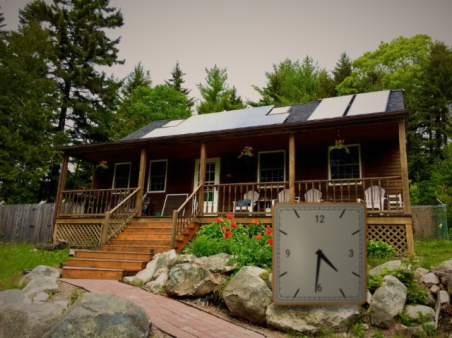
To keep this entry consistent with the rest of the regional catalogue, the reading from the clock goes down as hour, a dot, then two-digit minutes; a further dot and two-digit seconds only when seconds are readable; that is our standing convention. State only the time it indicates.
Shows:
4.31
